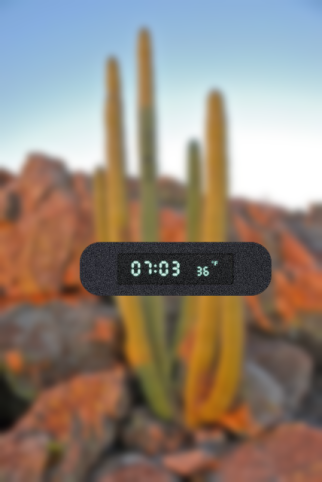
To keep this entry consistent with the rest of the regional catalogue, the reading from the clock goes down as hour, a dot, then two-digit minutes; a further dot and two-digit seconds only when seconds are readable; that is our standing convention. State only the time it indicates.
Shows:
7.03
